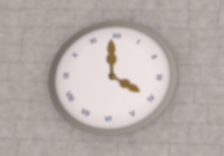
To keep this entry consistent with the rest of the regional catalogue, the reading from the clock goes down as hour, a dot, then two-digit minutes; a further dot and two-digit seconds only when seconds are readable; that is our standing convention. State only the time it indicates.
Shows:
3.59
